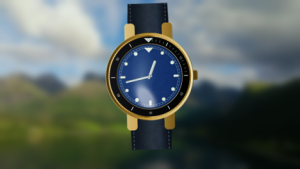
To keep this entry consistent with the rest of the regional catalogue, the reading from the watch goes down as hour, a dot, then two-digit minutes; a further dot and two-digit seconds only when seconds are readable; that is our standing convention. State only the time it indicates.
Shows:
12.43
